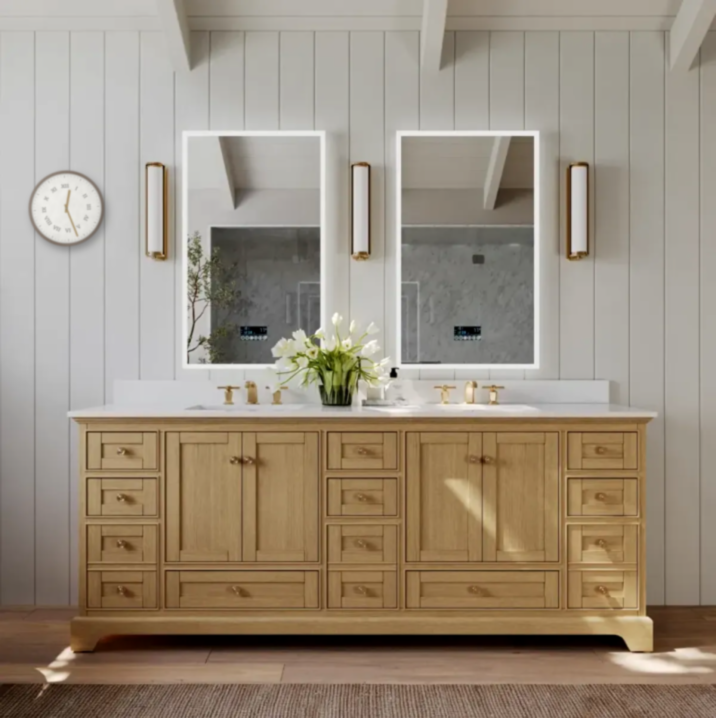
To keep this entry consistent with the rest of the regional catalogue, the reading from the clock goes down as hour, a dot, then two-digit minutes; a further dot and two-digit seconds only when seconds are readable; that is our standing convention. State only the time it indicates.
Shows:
12.27
